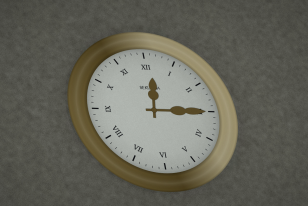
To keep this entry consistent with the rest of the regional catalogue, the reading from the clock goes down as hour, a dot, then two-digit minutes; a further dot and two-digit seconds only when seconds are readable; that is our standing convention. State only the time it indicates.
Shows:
12.15
